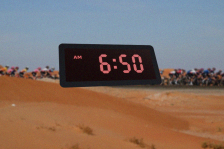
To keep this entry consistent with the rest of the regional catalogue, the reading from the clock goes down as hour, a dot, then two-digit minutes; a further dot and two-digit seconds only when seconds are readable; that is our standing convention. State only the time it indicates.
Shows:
6.50
